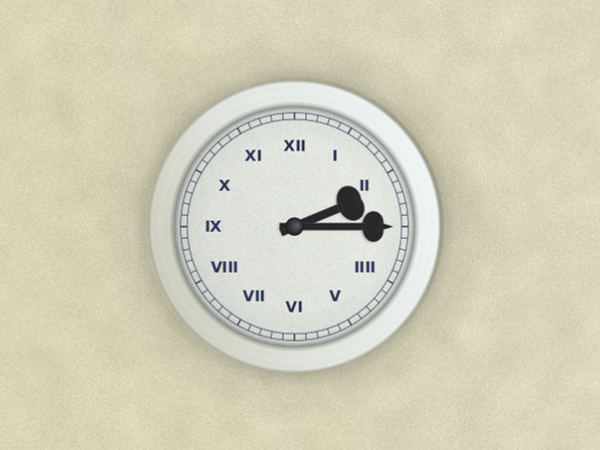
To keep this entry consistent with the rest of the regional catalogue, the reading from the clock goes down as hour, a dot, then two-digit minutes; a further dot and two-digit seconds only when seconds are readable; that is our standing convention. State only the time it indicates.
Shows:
2.15
